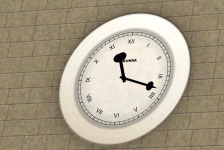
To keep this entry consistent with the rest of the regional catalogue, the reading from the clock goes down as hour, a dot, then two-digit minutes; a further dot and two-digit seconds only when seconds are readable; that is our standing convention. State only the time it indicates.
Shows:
11.18
